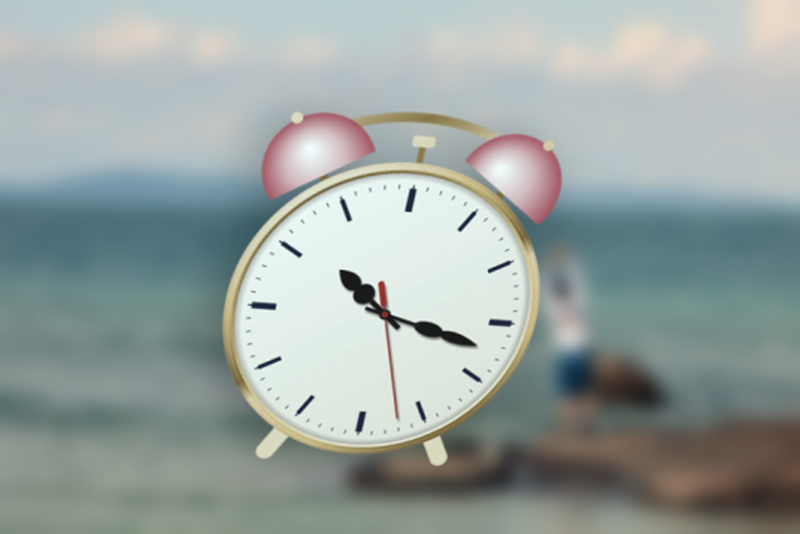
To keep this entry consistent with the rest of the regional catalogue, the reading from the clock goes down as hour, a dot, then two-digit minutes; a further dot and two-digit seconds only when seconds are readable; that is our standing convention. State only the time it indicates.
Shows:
10.17.27
